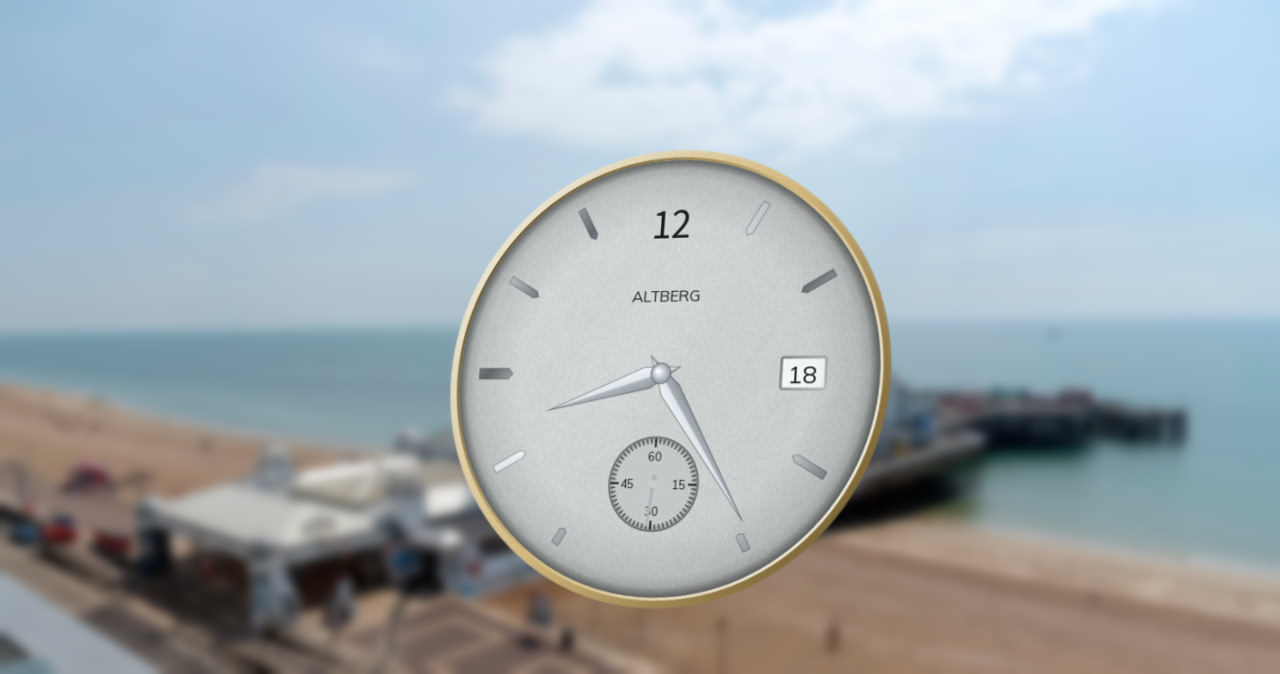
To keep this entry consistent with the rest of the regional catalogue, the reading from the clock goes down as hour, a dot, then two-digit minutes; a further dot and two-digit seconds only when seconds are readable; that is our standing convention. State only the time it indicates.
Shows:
8.24.31
